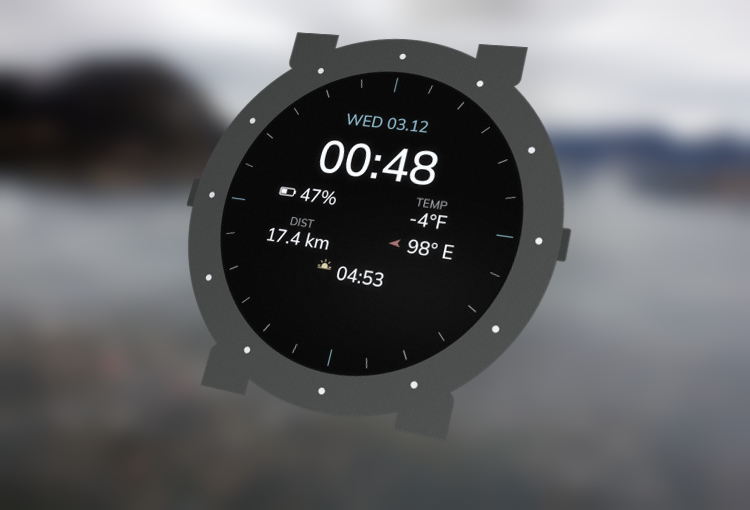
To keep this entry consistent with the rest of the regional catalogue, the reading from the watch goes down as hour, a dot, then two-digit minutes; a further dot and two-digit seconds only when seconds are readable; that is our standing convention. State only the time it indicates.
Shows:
0.48
